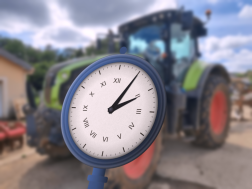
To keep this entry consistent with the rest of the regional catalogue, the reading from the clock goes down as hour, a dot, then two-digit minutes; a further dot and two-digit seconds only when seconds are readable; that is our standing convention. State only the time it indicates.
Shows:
2.05
